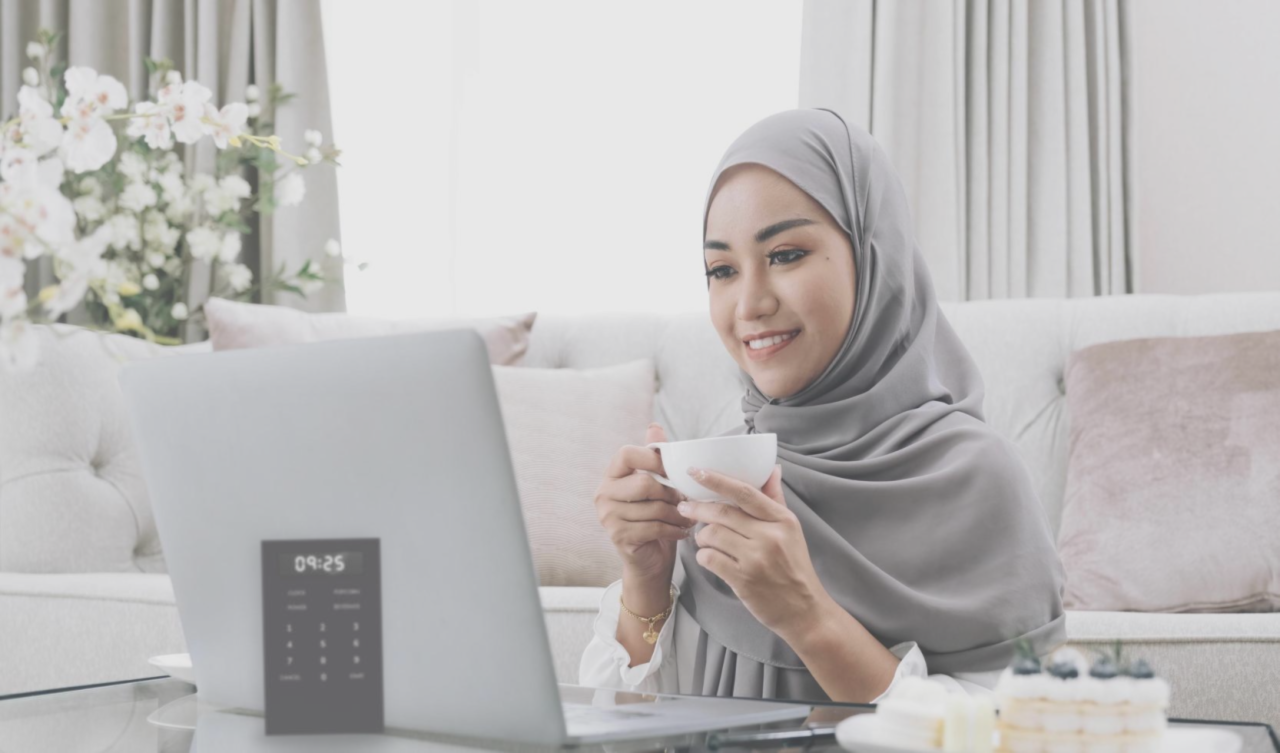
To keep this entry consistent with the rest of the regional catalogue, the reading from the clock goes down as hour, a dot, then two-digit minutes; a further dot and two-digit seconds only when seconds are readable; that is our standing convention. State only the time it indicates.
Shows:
9.25
